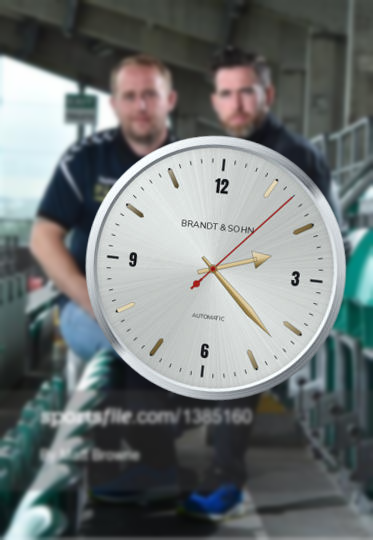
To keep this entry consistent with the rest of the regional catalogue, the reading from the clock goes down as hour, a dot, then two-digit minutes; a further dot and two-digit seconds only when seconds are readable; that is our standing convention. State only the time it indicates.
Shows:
2.22.07
